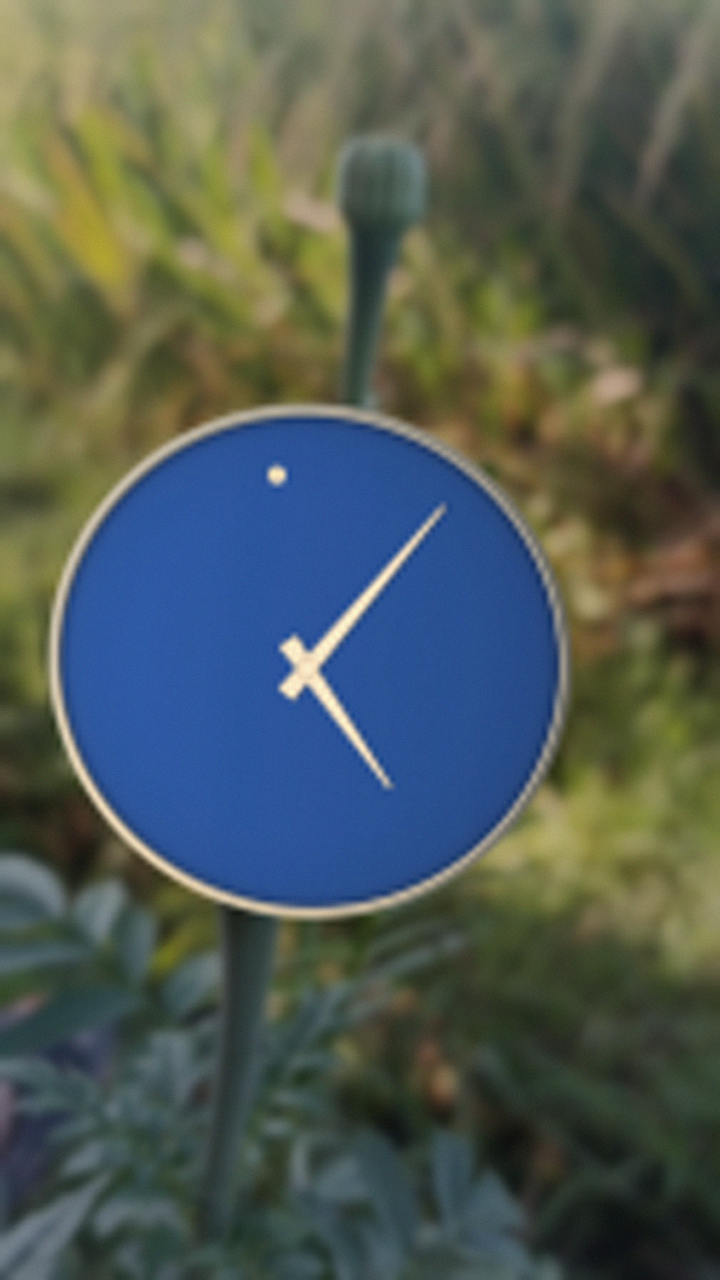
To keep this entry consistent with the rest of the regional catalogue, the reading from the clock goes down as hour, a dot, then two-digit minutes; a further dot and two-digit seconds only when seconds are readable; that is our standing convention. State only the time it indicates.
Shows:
5.08
